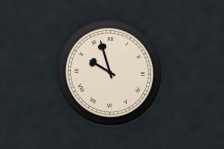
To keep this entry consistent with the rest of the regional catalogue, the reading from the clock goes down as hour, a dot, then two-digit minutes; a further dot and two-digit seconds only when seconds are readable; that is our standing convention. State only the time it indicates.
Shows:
9.57
